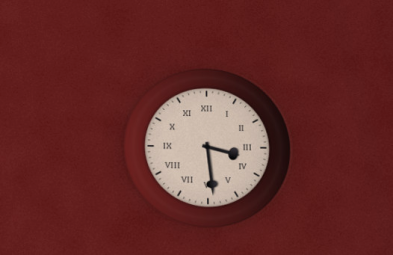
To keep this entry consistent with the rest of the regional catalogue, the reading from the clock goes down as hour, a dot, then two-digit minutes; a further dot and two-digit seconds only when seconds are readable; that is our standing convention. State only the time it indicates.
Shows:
3.29
